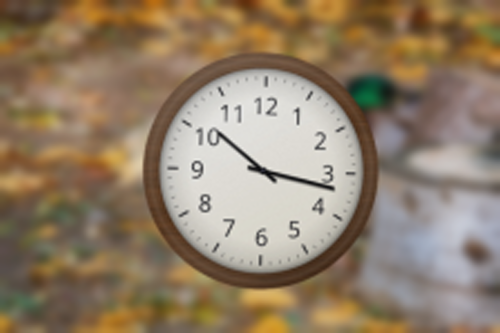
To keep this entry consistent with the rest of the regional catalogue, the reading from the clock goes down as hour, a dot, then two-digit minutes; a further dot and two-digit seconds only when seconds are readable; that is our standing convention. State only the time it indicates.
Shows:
10.17
